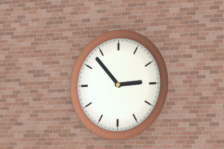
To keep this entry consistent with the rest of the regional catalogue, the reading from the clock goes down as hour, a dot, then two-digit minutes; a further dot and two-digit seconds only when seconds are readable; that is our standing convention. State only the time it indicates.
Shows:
2.53
